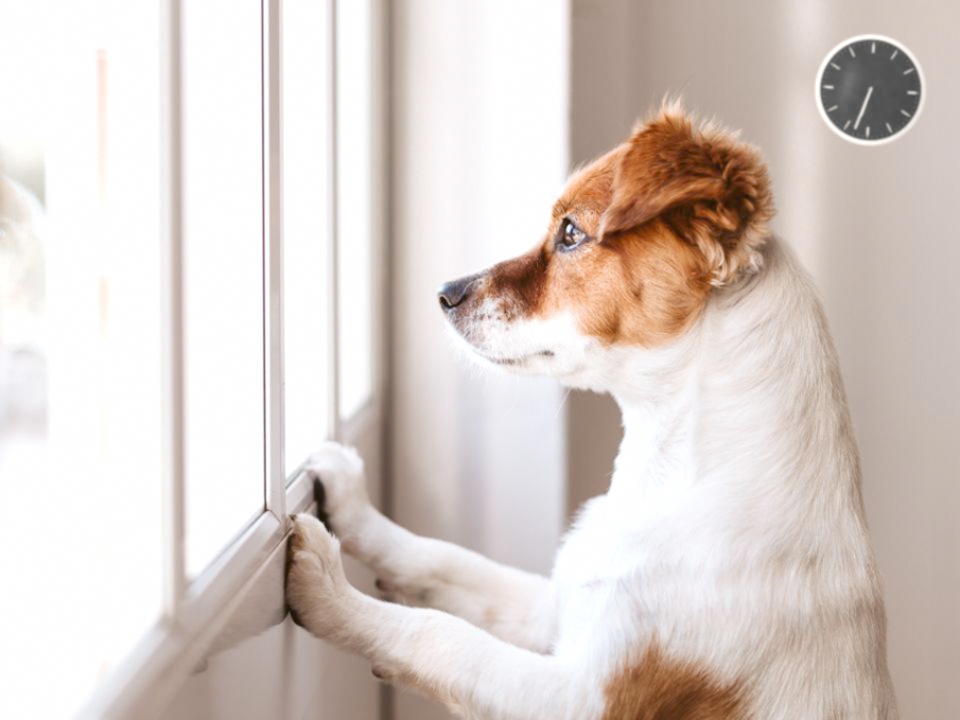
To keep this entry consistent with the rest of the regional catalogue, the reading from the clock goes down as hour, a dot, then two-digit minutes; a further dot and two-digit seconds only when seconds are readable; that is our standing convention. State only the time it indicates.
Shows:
6.33
